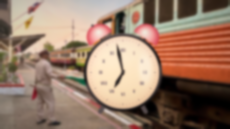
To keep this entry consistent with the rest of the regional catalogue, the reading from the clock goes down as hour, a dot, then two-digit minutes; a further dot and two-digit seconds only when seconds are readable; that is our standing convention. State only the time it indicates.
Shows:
6.58
